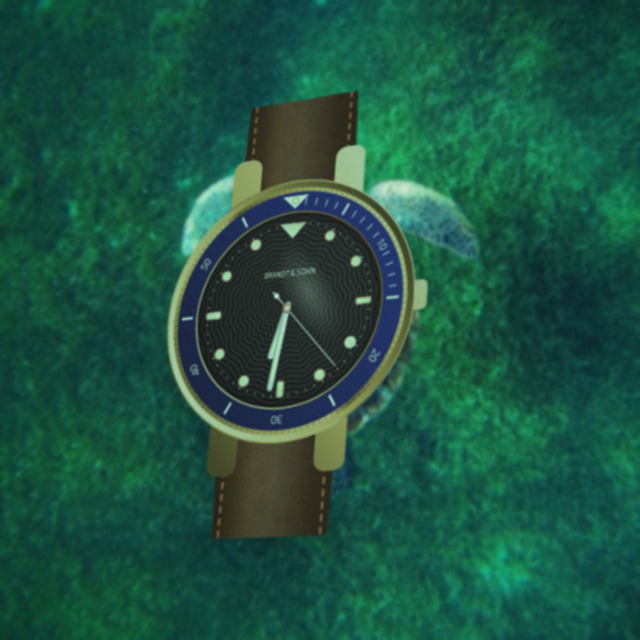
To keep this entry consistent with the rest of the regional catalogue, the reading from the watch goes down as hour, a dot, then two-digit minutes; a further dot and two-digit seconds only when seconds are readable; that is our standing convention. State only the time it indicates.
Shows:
6.31.23
